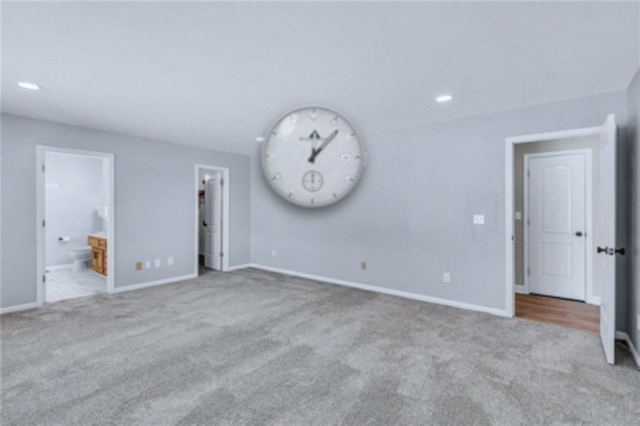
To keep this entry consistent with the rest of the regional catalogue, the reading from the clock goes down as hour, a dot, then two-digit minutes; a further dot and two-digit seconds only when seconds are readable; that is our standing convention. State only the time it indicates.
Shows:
12.07
